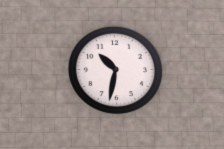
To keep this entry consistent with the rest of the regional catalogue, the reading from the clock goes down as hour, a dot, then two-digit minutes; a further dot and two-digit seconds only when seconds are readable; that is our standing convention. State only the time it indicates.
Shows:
10.32
